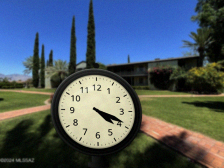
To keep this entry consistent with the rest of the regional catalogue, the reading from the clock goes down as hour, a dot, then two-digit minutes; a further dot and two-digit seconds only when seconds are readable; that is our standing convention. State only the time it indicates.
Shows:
4.19
